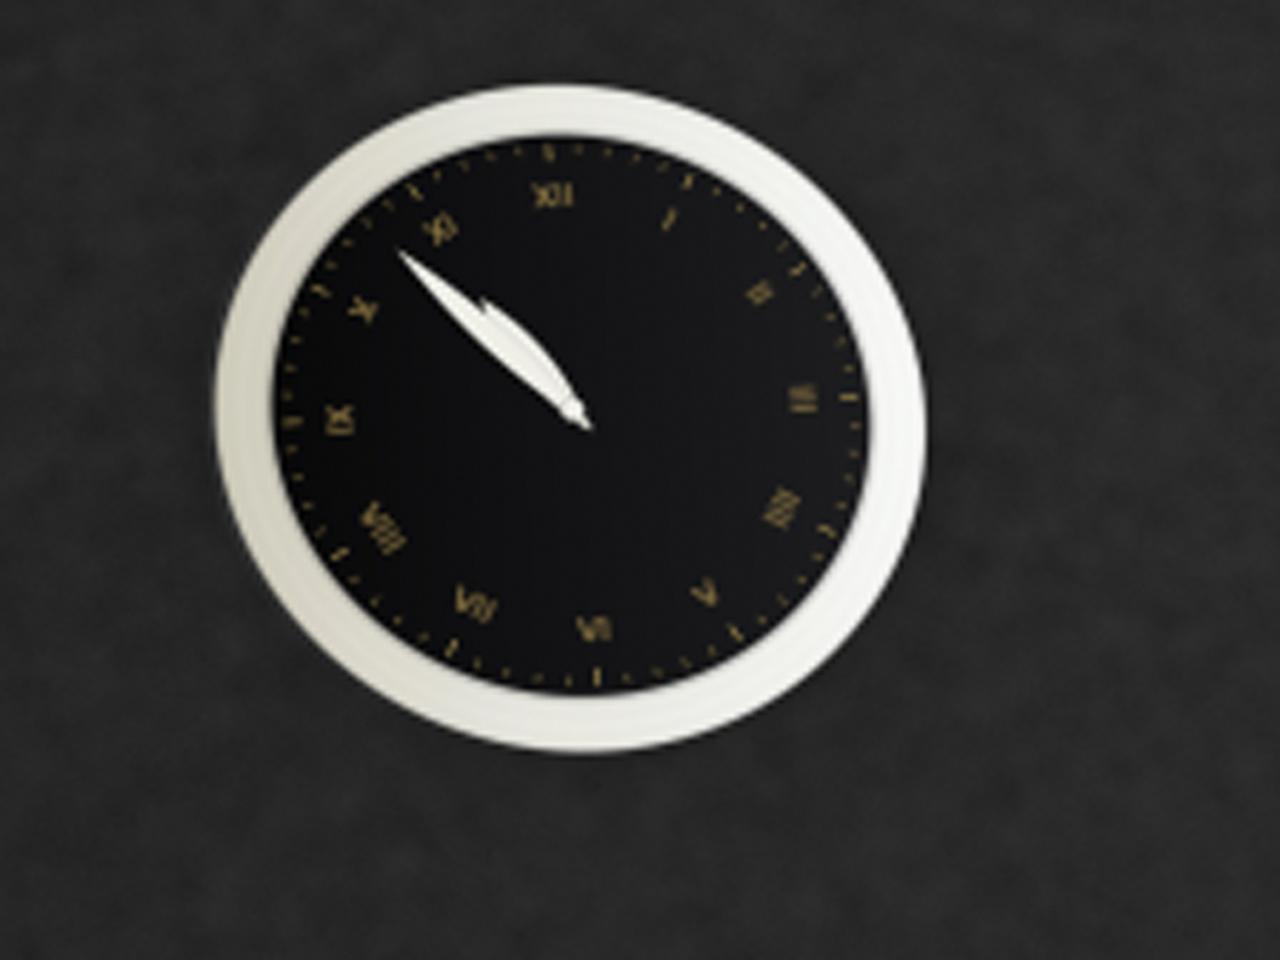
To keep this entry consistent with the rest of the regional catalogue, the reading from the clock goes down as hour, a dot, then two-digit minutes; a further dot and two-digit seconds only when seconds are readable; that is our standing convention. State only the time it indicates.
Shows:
10.53
